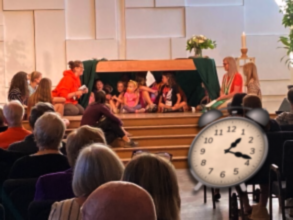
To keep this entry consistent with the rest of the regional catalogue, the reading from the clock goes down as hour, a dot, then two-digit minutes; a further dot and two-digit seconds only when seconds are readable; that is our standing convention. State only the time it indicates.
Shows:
1.18
